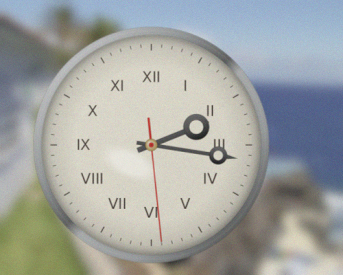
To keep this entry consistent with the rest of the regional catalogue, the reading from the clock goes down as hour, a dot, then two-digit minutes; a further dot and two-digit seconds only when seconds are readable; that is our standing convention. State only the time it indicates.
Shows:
2.16.29
